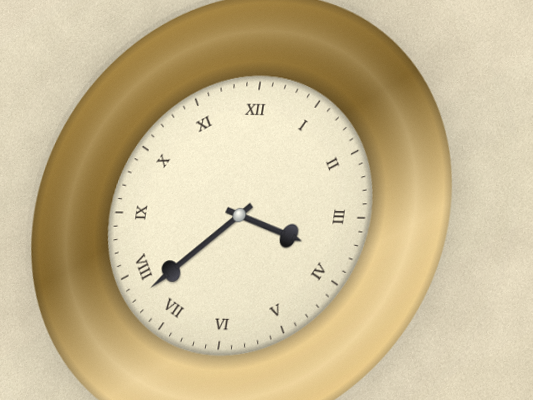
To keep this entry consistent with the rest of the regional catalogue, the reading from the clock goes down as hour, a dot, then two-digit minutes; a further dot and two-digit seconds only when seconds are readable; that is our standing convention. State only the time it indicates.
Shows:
3.38
